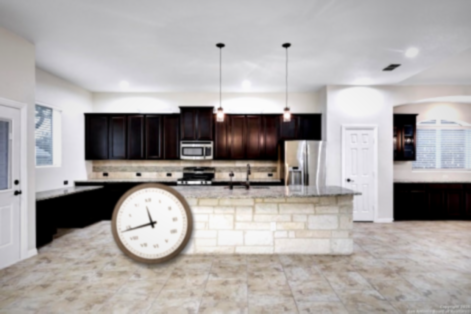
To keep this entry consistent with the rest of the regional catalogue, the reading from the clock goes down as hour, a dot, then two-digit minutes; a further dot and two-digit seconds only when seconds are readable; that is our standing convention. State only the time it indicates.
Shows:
11.44
